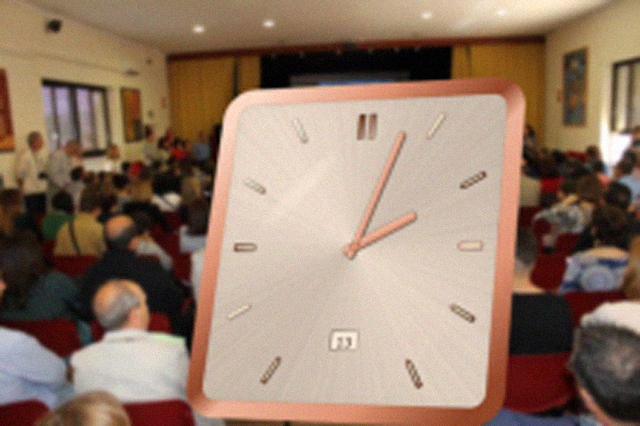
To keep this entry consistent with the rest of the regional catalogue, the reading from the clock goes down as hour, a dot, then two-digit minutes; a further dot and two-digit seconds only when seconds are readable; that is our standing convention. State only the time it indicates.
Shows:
2.03
